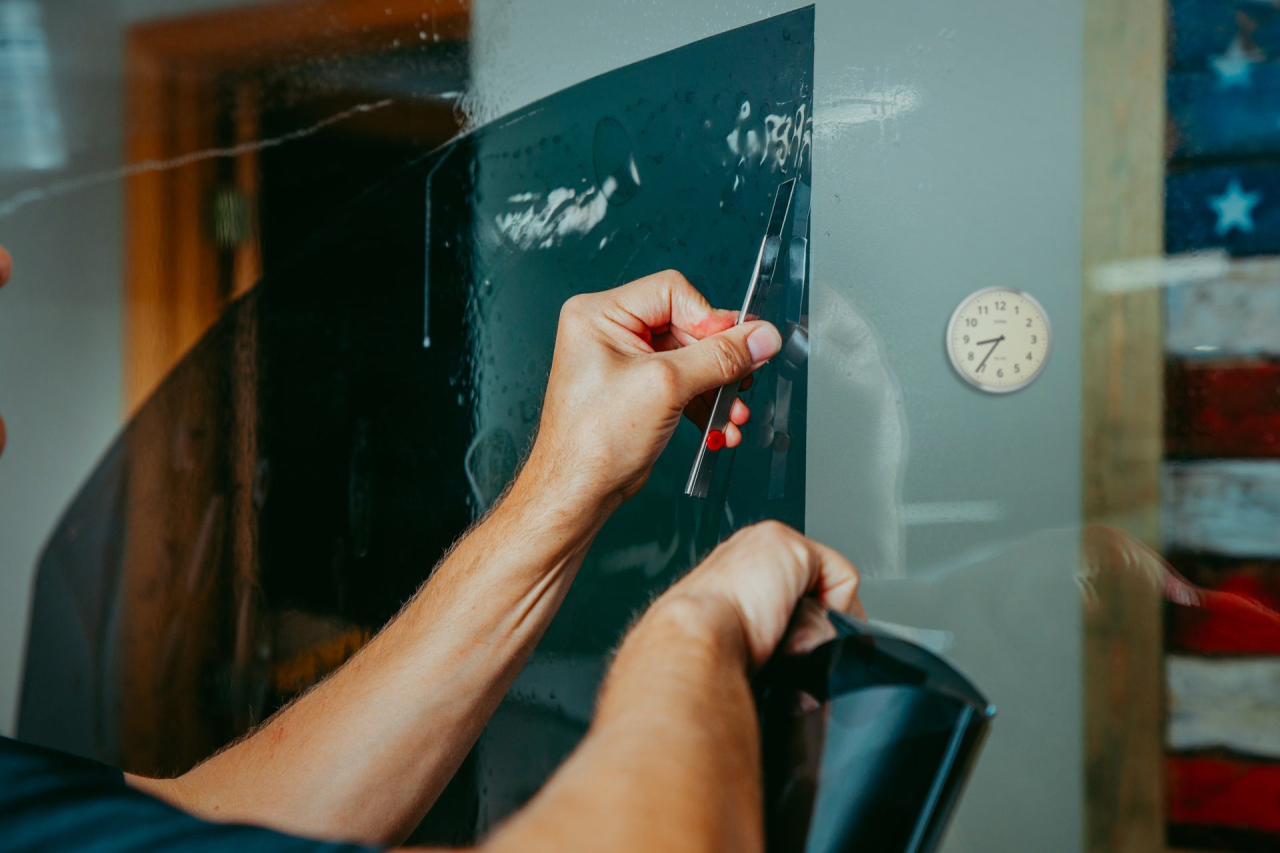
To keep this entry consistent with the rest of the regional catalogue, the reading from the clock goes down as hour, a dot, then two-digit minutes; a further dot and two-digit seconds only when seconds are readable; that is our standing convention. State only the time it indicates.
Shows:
8.36
